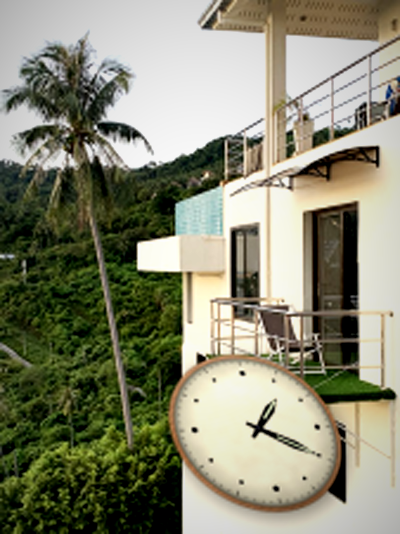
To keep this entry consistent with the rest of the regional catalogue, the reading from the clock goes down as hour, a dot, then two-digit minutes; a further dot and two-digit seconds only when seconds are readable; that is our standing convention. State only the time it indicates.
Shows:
1.20
